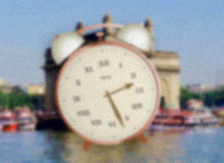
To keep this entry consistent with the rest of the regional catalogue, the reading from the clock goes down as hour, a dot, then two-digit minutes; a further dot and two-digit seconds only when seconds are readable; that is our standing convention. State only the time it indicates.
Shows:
2.27
